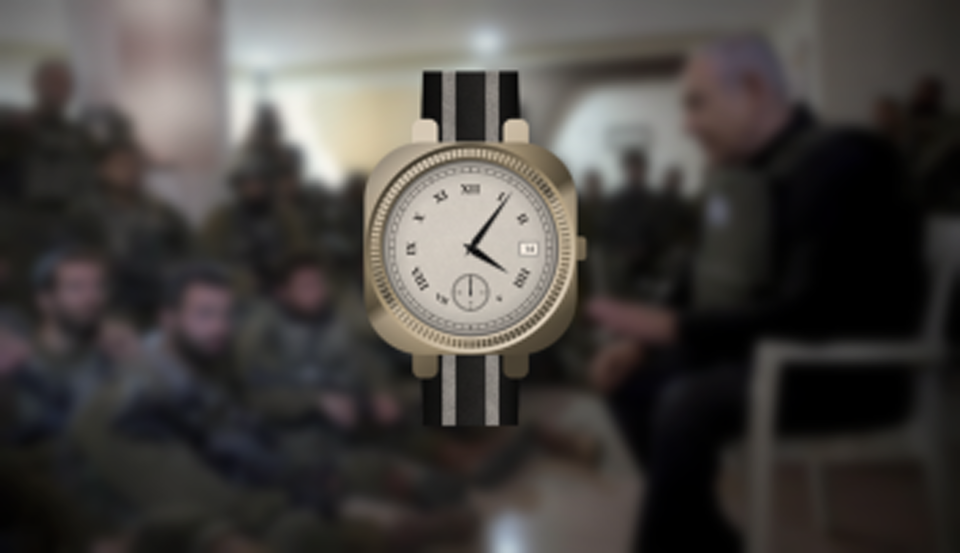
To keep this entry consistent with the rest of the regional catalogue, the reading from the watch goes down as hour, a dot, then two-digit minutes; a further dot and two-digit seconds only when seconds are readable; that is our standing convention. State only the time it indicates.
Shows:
4.06
